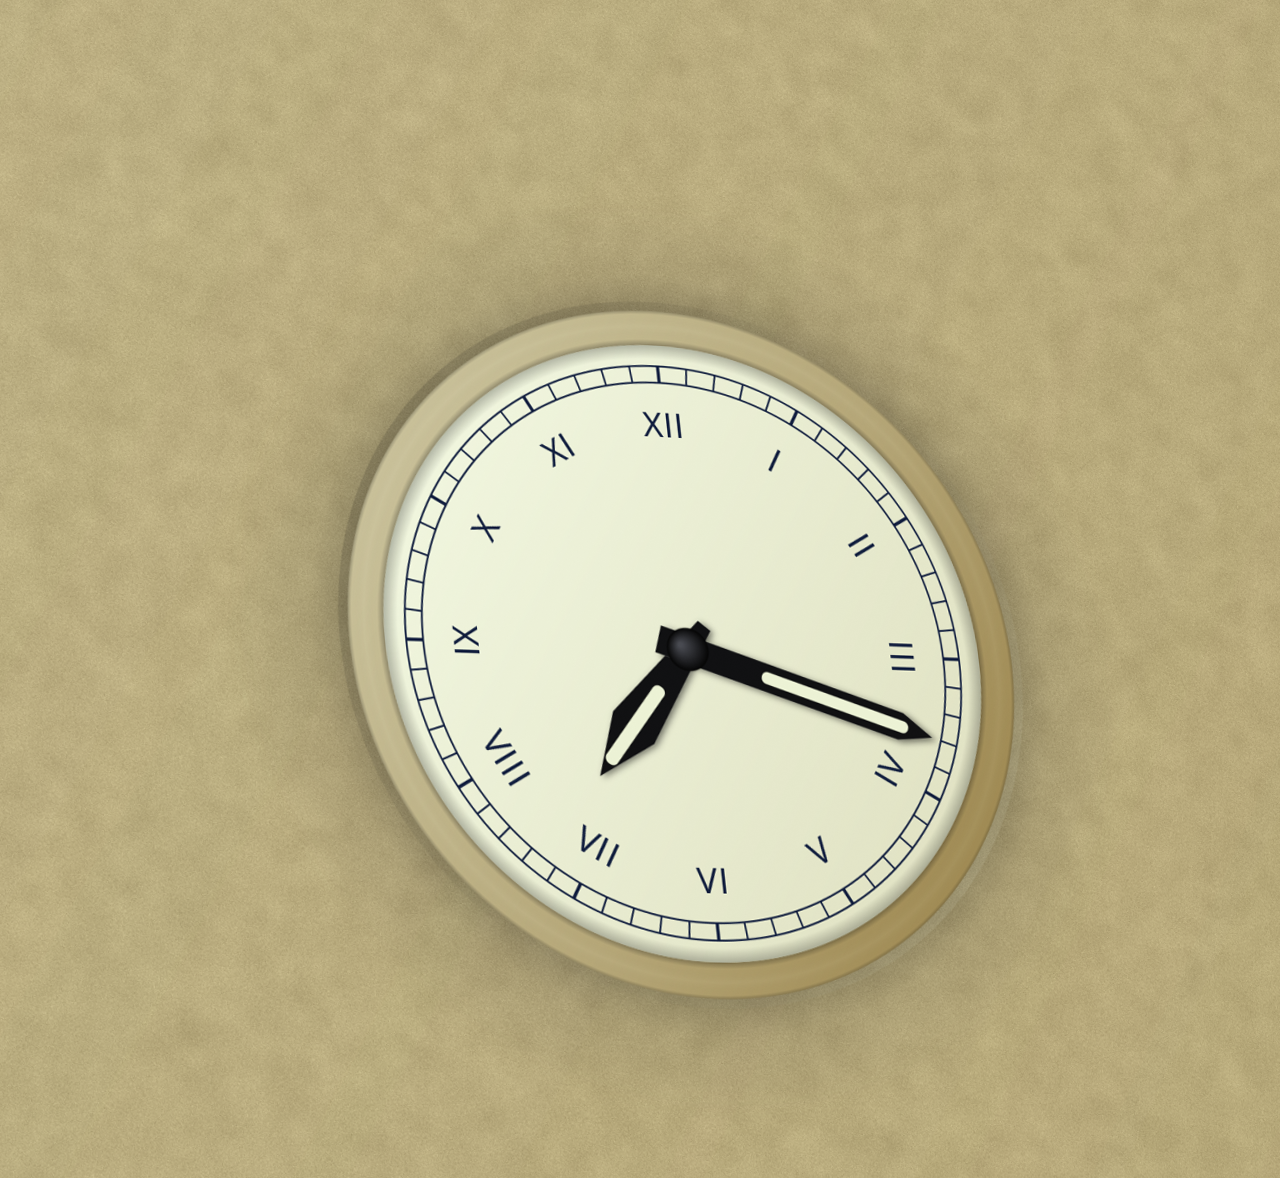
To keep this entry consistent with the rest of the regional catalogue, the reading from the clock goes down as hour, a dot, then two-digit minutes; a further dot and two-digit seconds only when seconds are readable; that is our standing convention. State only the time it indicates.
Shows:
7.18
